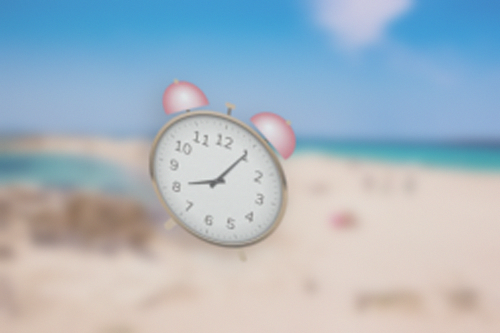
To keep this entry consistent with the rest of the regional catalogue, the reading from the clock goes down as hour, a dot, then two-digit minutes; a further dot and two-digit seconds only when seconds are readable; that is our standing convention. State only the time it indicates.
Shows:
8.05
